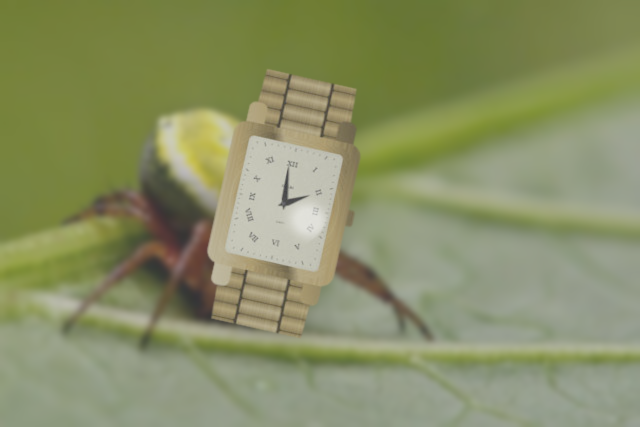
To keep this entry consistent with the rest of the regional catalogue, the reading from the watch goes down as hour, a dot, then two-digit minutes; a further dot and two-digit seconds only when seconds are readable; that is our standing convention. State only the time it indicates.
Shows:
1.59
